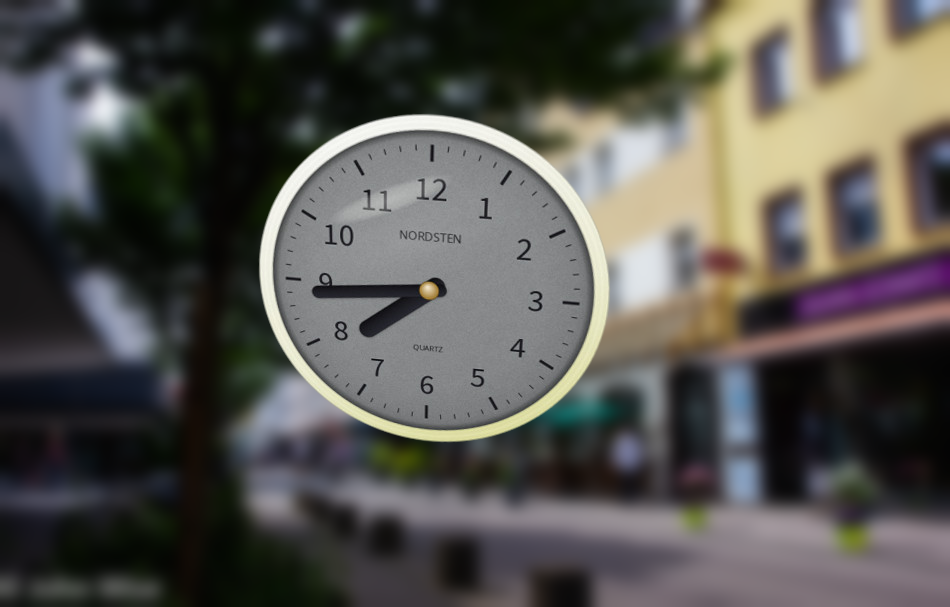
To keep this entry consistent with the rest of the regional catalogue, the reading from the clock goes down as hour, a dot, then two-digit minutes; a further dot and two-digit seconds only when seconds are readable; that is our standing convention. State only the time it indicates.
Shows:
7.44
